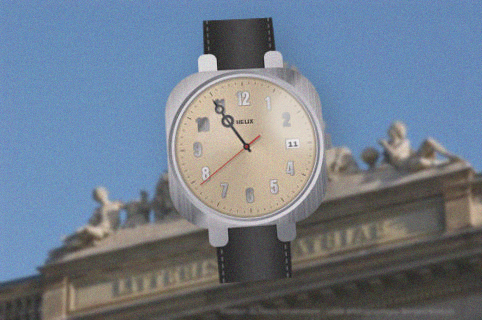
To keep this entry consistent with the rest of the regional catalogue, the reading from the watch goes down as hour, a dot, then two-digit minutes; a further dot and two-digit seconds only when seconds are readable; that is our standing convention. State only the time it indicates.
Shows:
10.54.39
